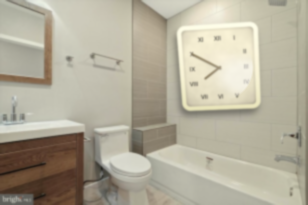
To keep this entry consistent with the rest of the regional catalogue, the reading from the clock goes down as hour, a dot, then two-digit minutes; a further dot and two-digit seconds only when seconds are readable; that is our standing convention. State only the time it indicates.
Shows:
7.50
